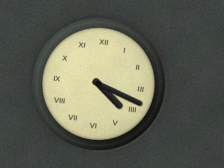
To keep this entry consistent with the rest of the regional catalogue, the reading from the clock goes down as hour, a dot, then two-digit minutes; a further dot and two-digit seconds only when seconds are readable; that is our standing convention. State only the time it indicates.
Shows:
4.18
